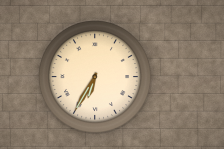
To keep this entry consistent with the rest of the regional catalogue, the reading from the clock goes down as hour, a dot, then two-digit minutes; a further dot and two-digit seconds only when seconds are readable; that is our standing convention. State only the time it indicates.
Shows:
6.35
